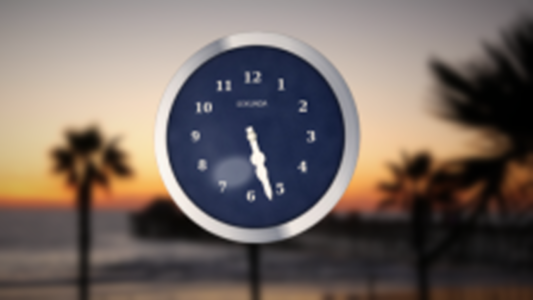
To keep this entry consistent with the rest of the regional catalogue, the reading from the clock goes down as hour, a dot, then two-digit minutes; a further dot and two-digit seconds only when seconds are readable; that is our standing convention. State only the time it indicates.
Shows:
5.27
